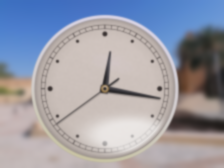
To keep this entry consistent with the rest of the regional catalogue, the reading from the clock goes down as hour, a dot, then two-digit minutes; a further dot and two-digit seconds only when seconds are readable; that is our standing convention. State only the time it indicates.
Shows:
12.16.39
